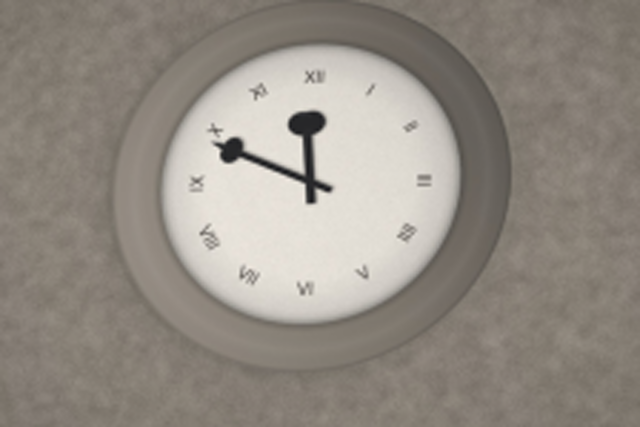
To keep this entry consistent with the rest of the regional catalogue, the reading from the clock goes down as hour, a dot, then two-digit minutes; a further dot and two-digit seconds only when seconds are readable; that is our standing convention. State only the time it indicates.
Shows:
11.49
